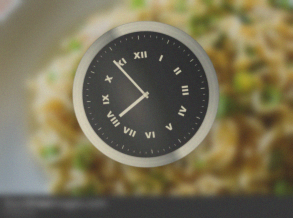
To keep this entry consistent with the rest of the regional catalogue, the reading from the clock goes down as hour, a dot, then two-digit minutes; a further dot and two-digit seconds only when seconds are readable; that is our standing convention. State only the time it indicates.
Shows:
7.54
